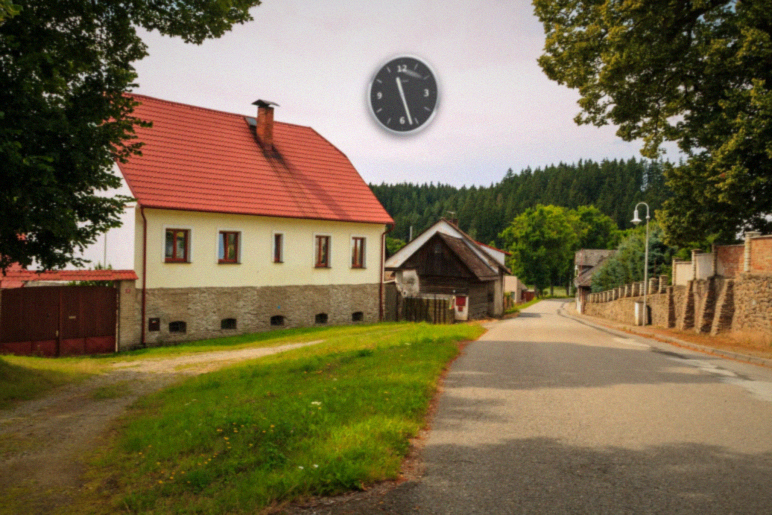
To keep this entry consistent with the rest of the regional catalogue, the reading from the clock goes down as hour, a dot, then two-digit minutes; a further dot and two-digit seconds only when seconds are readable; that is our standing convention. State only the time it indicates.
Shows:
11.27
